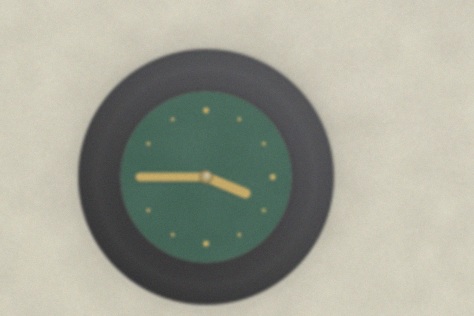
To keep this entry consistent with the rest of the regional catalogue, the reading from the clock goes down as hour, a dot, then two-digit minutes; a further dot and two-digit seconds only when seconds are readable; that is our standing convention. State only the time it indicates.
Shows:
3.45
